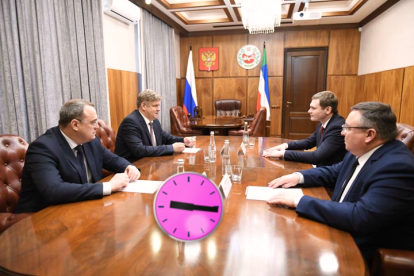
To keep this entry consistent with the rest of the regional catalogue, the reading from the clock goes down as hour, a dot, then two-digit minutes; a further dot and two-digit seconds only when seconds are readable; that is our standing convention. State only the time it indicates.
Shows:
9.16
